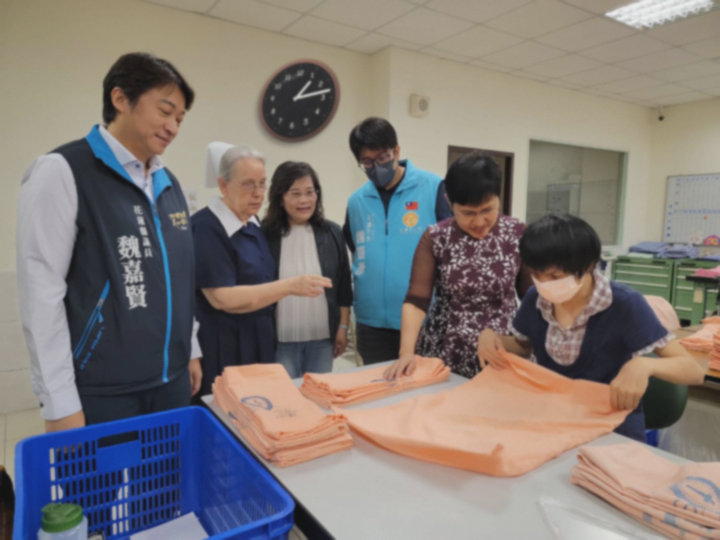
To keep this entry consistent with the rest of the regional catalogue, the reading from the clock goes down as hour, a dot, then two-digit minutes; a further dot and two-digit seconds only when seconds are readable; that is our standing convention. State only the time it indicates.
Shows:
1.13
